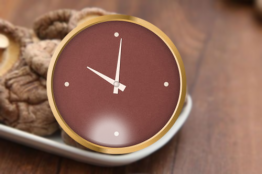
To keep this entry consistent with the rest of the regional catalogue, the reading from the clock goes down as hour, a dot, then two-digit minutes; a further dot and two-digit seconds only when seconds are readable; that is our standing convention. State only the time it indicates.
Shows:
10.01
